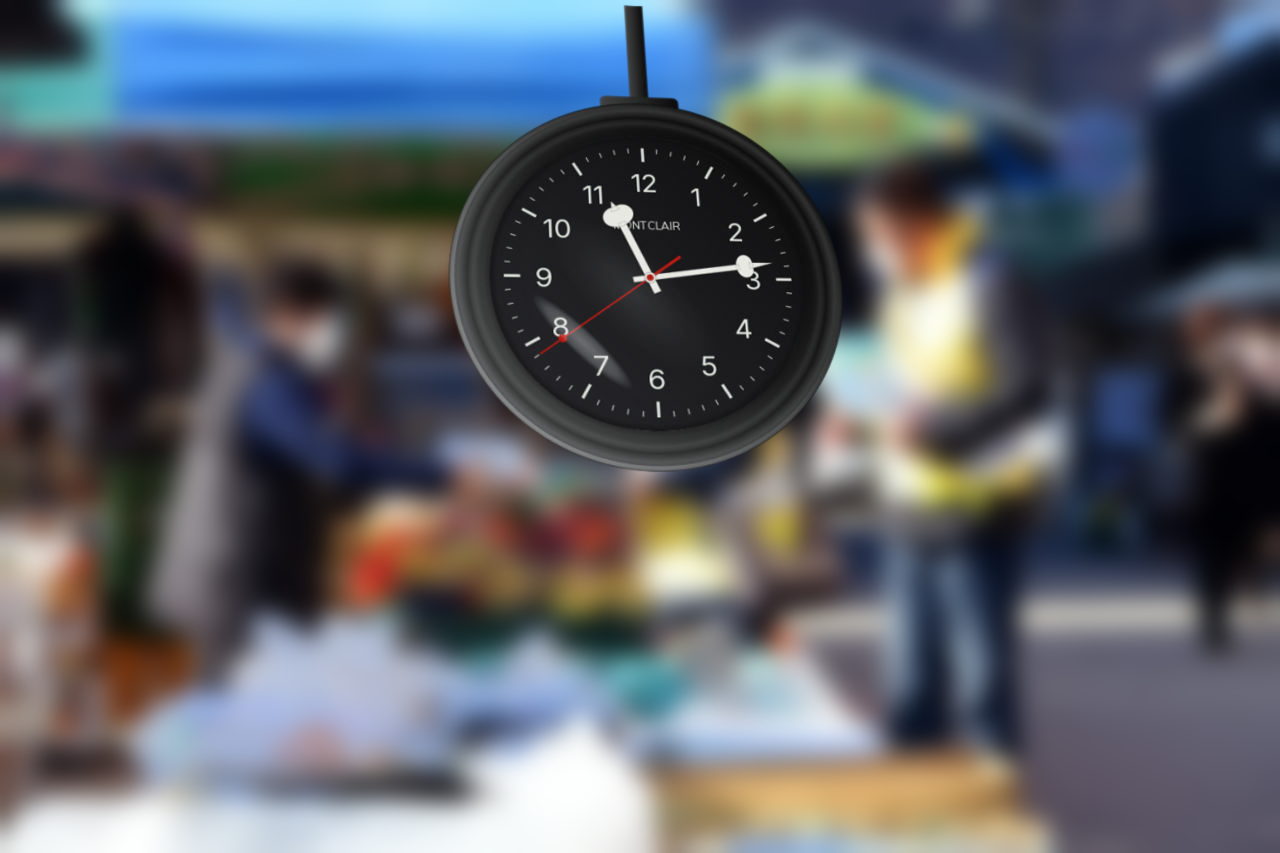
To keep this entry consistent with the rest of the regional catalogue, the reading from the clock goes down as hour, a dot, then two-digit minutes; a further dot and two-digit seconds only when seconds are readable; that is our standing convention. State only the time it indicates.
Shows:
11.13.39
